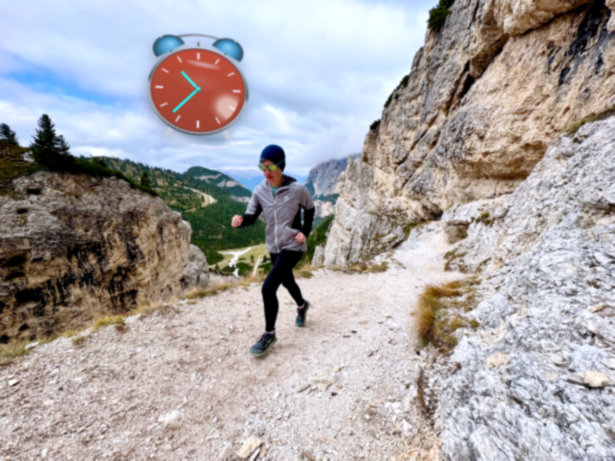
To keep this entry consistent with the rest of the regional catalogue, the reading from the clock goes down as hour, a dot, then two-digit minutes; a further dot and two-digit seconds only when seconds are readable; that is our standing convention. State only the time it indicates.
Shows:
10.37
